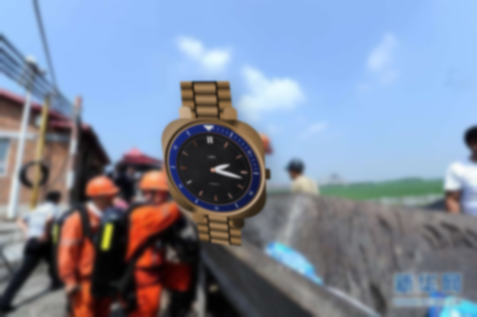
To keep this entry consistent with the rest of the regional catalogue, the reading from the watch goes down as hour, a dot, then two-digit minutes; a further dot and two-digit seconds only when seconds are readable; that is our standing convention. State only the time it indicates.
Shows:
2.17
